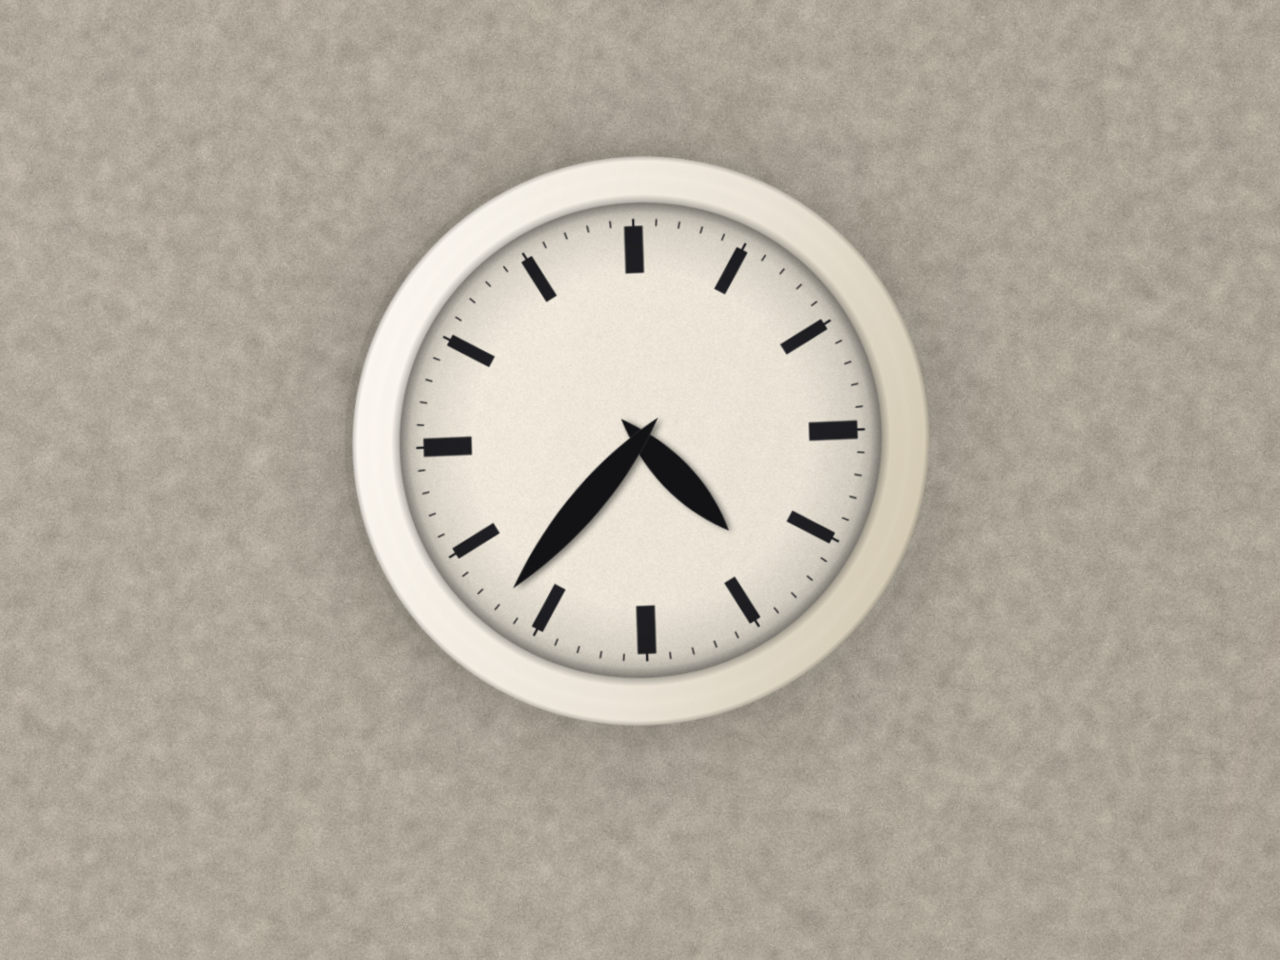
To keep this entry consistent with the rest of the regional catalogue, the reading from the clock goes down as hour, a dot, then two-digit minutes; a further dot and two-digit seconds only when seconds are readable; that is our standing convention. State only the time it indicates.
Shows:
4.37
